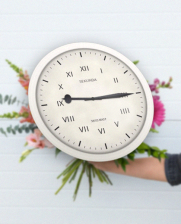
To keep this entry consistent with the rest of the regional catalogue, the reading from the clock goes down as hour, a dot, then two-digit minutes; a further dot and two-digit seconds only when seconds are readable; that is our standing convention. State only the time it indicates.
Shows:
9.15
